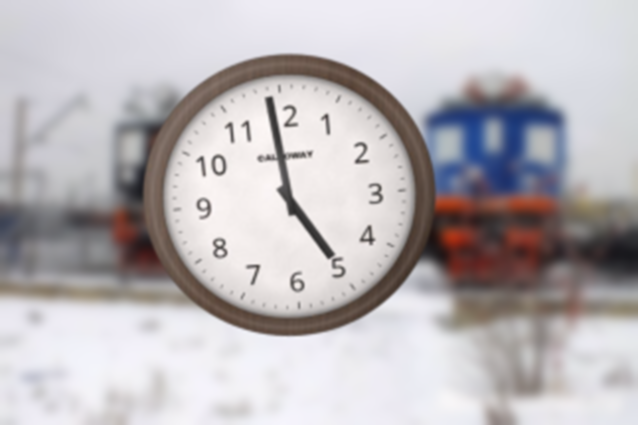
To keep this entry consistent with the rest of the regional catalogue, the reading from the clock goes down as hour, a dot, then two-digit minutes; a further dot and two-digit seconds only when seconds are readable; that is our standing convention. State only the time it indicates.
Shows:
4.59
